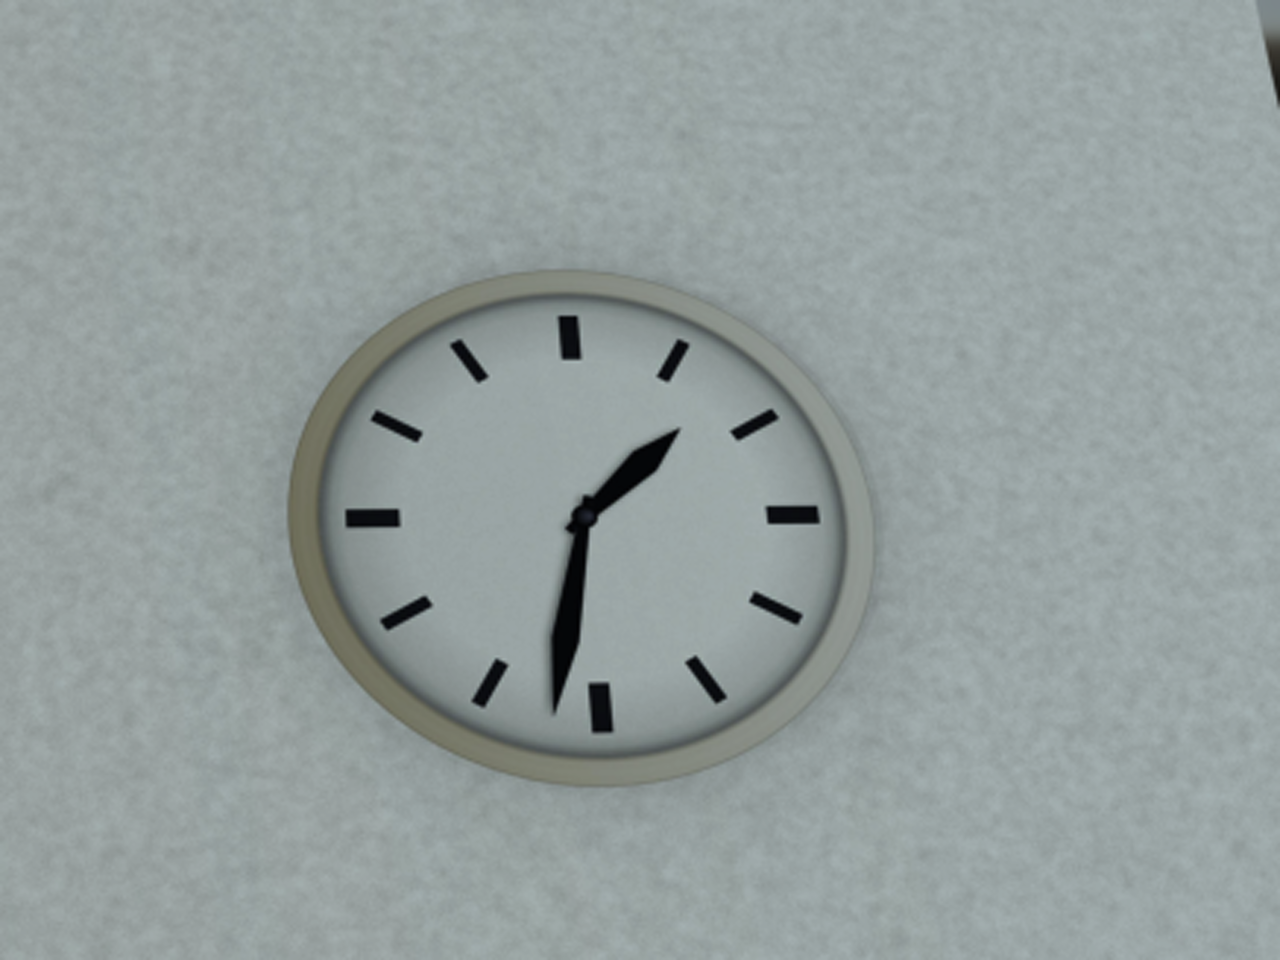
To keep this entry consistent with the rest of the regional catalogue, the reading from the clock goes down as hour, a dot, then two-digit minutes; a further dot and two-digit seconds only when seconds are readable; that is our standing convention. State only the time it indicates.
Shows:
1.32
